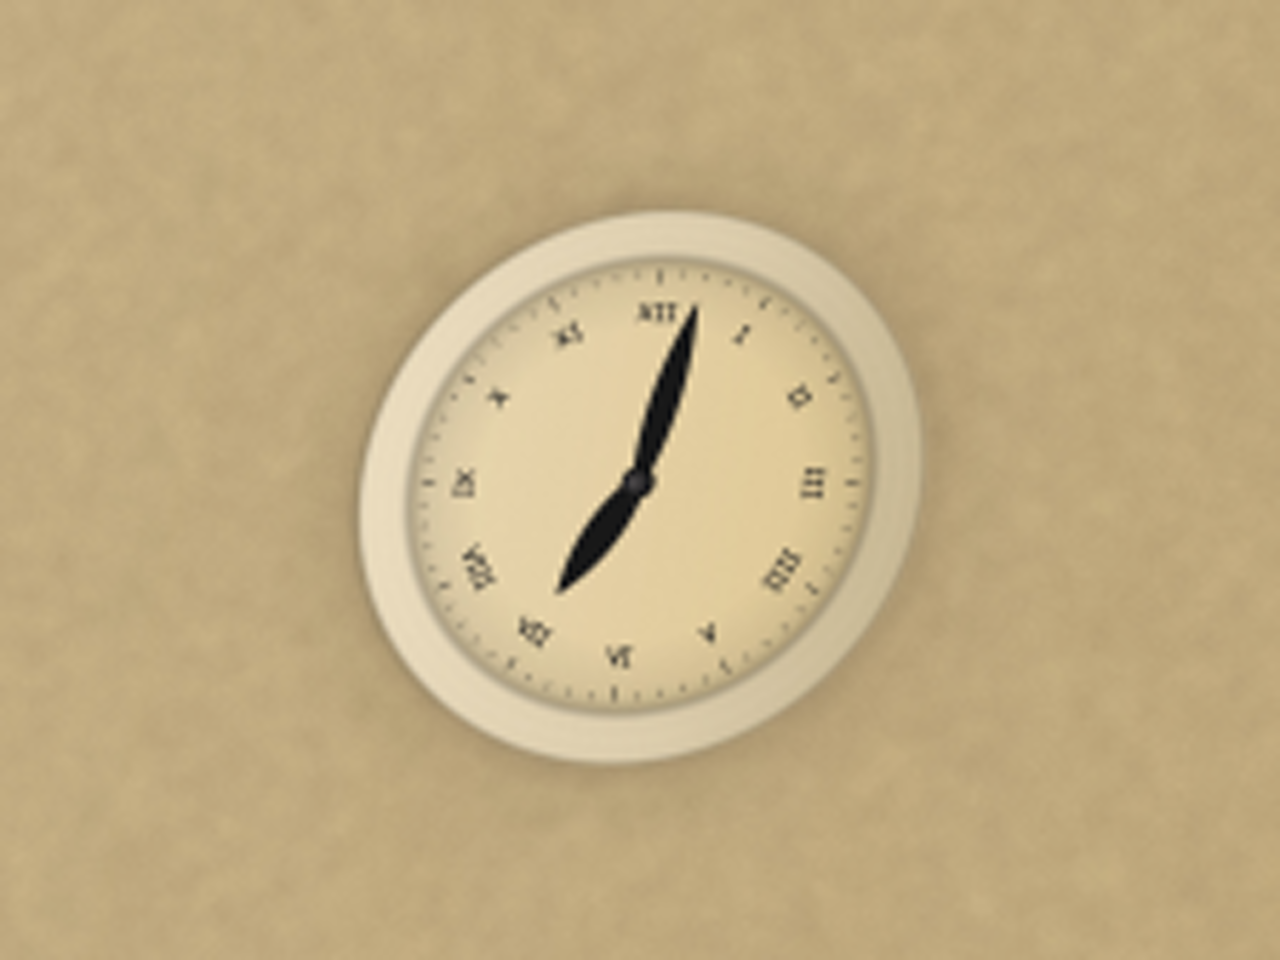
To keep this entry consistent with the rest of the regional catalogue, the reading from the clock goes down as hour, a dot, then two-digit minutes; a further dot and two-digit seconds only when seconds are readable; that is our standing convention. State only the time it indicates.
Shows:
7.02
